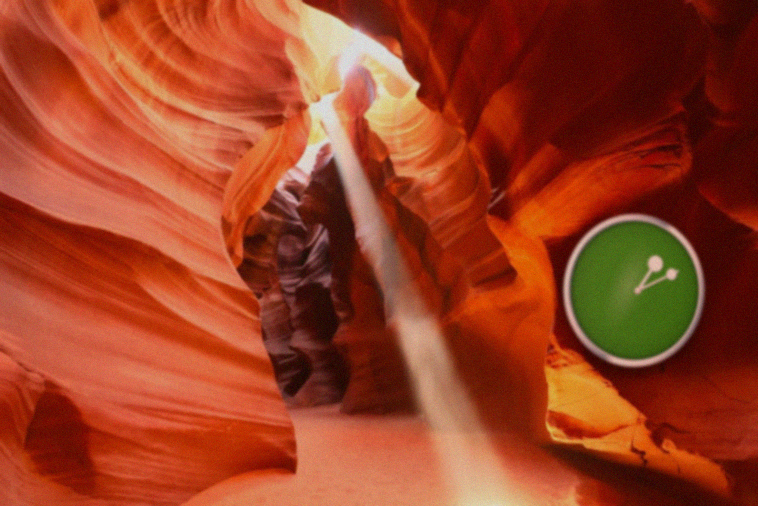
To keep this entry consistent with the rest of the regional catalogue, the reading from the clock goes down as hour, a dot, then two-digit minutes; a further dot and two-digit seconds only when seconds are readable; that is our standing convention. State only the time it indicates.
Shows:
1.11
